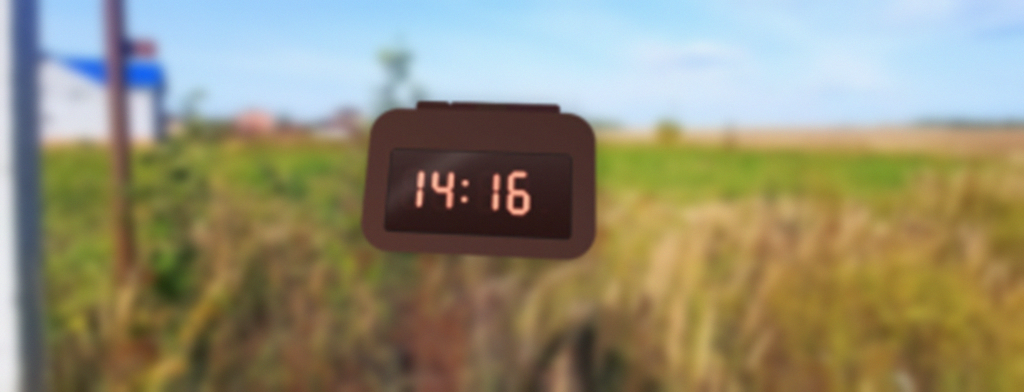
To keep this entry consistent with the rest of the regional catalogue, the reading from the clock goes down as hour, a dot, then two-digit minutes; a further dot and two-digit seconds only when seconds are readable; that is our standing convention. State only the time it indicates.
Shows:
14.16
